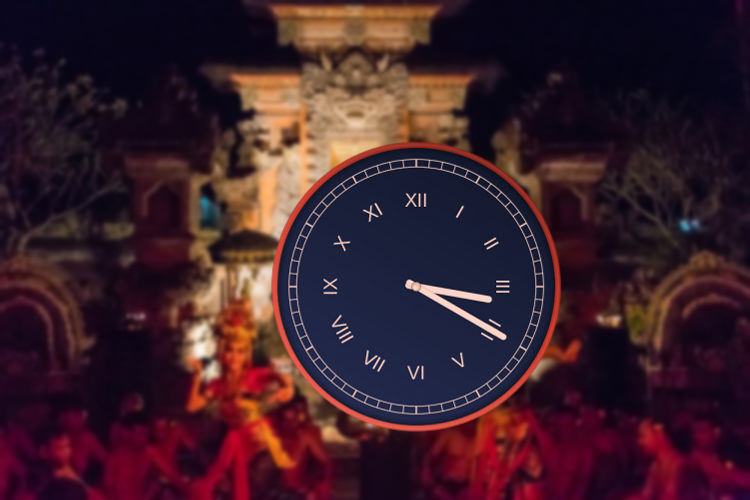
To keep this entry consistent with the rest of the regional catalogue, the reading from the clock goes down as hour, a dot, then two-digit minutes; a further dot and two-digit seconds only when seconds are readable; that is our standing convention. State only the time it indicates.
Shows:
3.20
